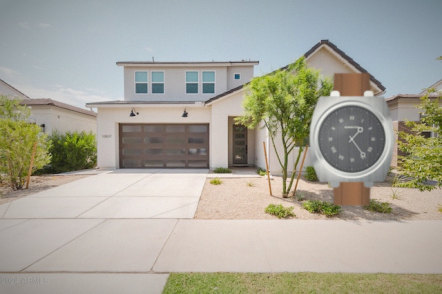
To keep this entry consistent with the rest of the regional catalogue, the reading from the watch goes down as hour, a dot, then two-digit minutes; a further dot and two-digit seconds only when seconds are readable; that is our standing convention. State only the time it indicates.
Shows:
1.24
